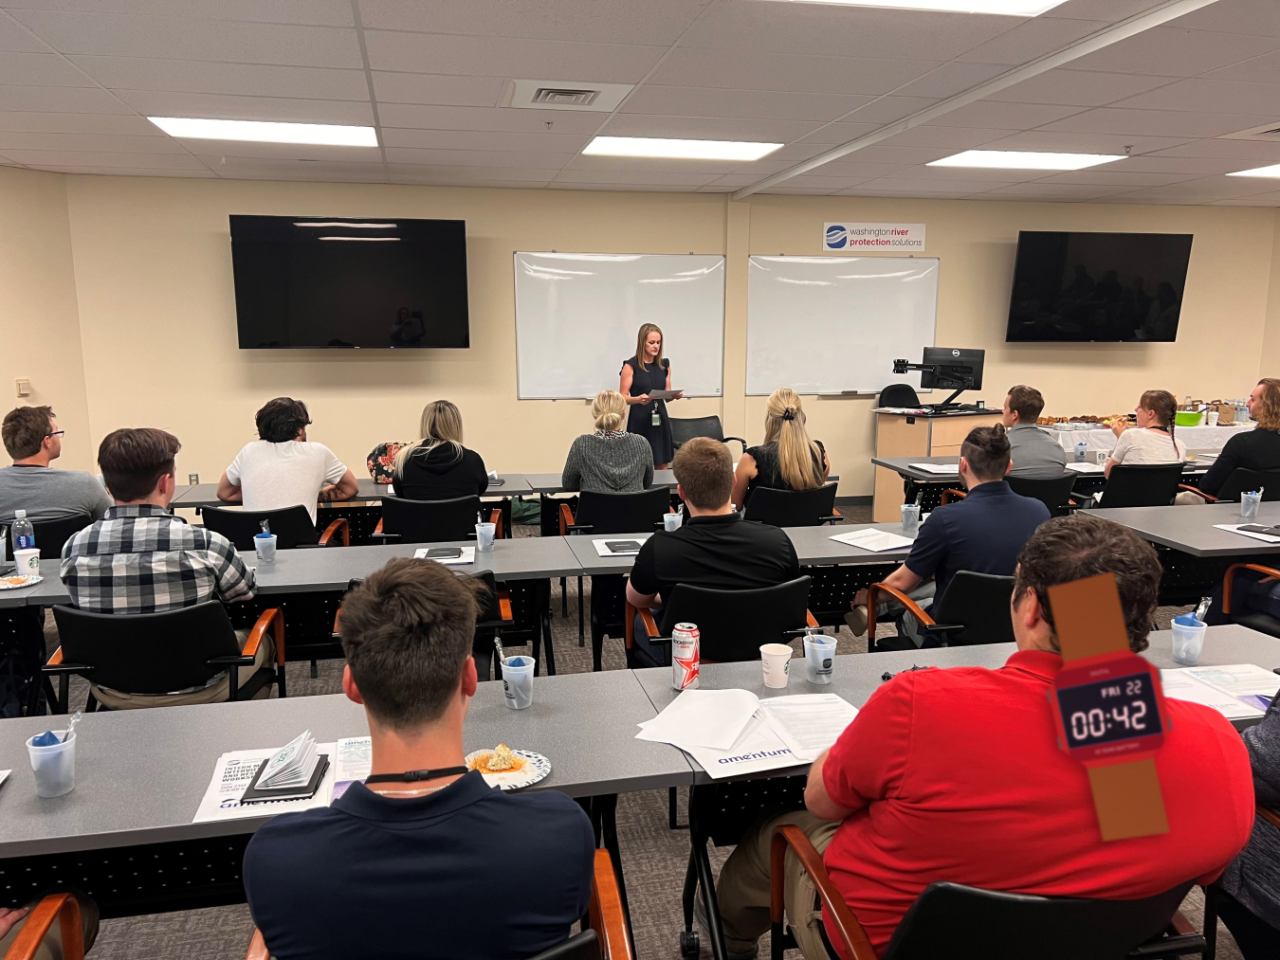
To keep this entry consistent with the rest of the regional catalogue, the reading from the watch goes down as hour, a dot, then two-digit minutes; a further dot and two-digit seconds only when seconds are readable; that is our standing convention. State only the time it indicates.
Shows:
0.42
